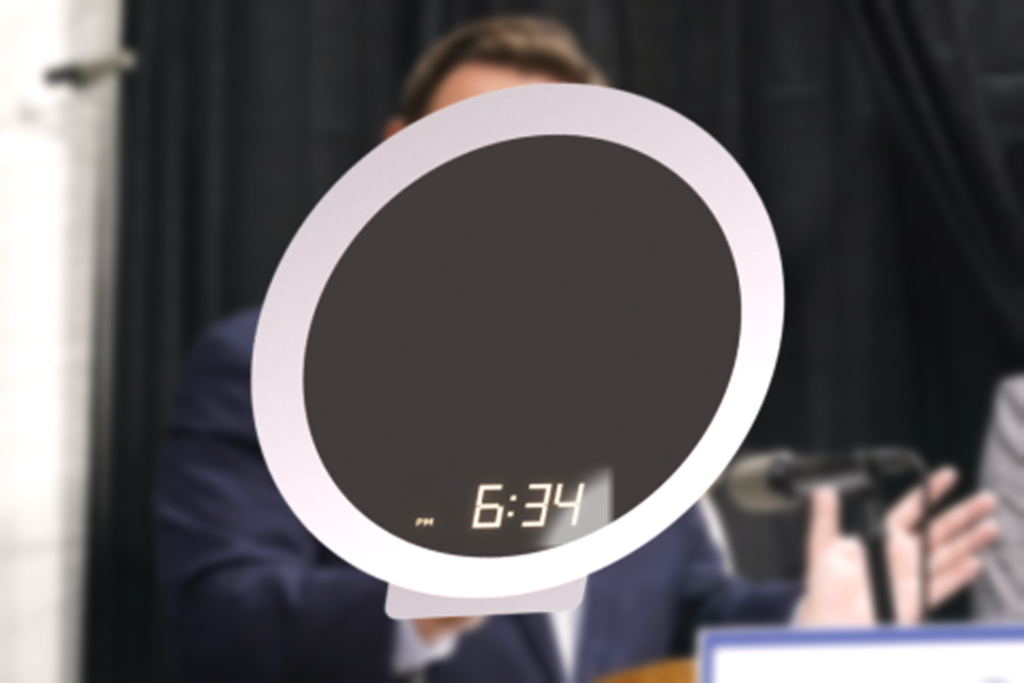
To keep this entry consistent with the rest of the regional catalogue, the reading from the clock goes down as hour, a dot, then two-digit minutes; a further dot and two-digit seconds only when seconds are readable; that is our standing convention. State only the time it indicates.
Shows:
6.34
